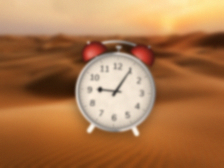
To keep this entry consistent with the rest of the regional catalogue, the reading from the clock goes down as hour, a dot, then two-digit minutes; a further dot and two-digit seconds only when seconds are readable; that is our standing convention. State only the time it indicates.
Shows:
9.05
